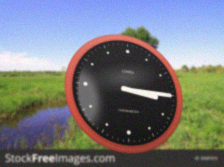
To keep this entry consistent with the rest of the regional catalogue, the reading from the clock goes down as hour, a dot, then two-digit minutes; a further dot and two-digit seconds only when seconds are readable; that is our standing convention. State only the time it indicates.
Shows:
3.15
